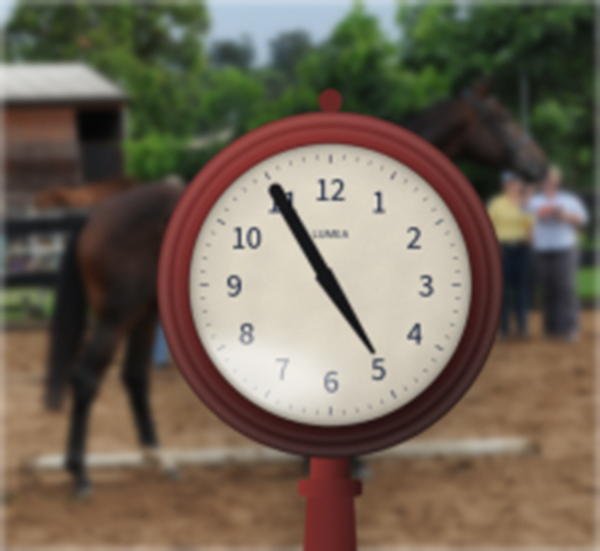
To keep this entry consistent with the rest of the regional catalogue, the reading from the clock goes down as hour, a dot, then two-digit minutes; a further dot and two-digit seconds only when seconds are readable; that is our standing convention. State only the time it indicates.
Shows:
4.55
